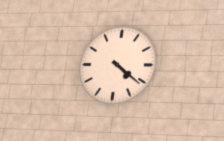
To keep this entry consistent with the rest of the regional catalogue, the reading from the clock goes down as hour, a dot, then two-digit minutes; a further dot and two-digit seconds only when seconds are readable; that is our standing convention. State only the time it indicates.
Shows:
4.21
